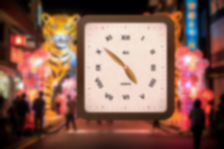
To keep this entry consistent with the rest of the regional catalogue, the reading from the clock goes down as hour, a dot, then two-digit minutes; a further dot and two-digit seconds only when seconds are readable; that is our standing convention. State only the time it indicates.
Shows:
4.52
